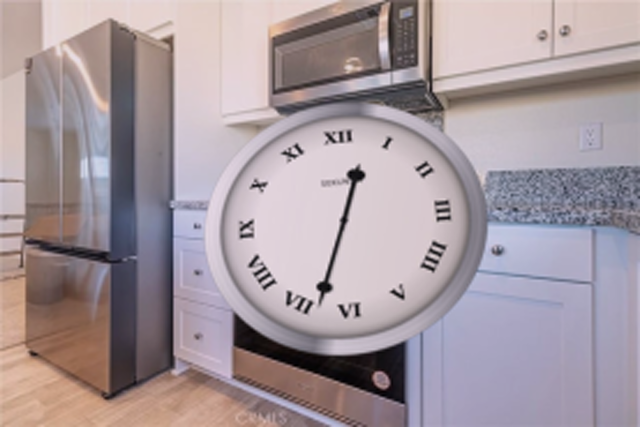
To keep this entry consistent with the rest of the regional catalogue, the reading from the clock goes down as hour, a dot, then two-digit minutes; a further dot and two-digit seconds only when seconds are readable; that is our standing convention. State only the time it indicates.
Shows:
12.33
